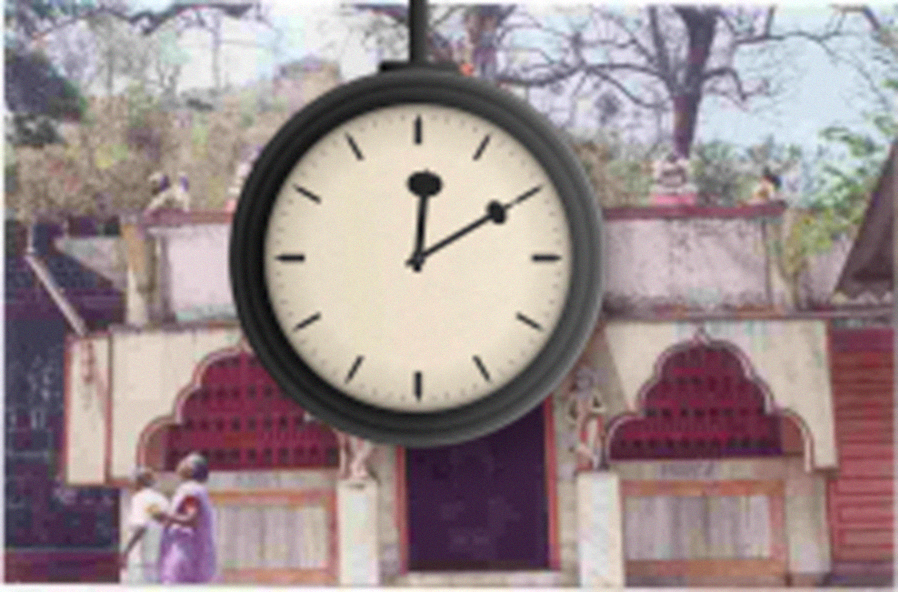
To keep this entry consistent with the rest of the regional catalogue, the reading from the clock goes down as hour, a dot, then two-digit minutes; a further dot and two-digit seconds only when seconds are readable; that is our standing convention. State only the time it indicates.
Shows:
12.10
